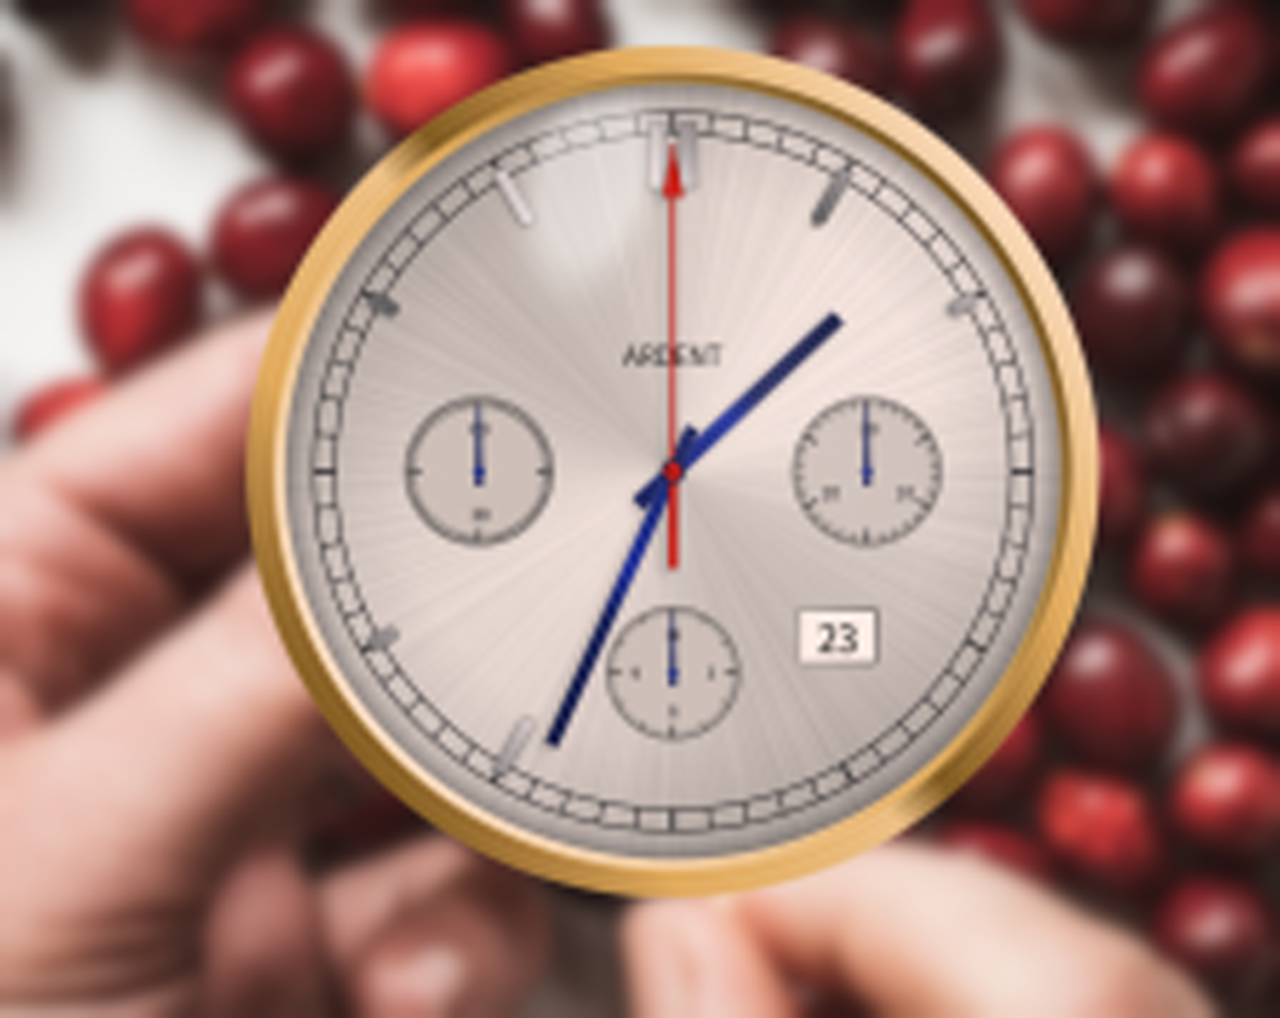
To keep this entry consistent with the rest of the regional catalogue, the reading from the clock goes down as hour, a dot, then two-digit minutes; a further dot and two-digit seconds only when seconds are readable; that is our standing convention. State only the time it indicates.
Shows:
1.34
